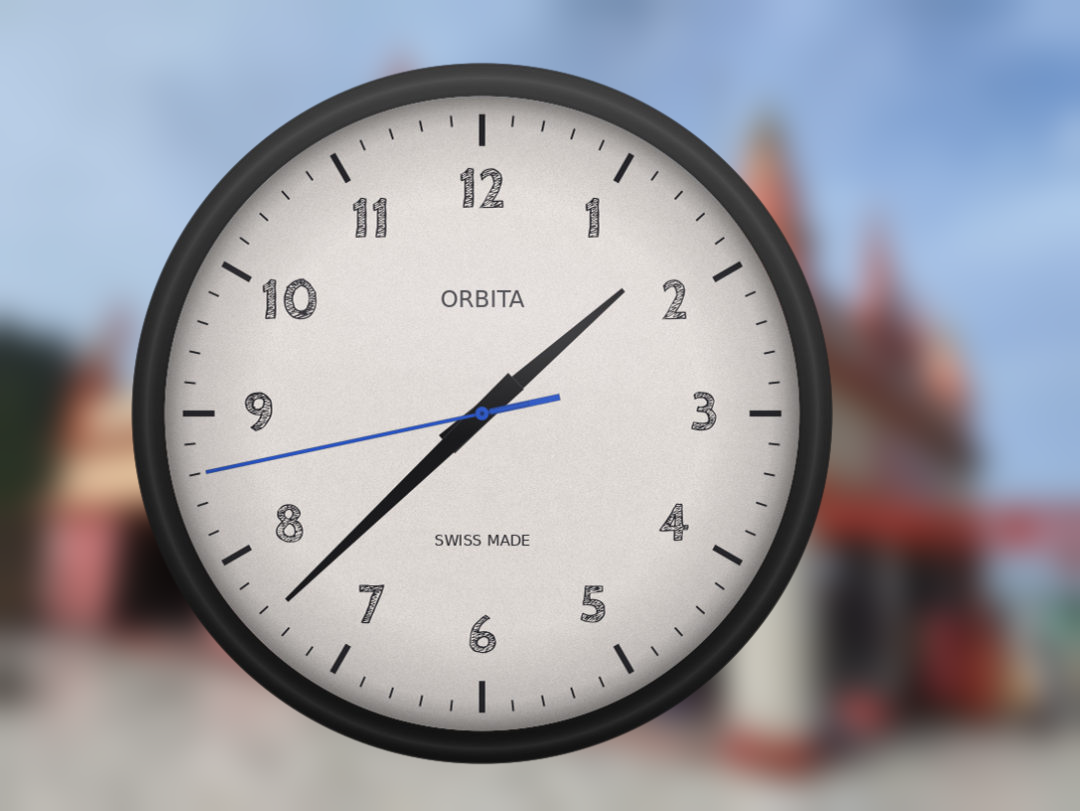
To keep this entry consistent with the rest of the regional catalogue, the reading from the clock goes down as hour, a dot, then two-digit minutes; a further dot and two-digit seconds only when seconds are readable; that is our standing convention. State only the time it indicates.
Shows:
1.37.43
